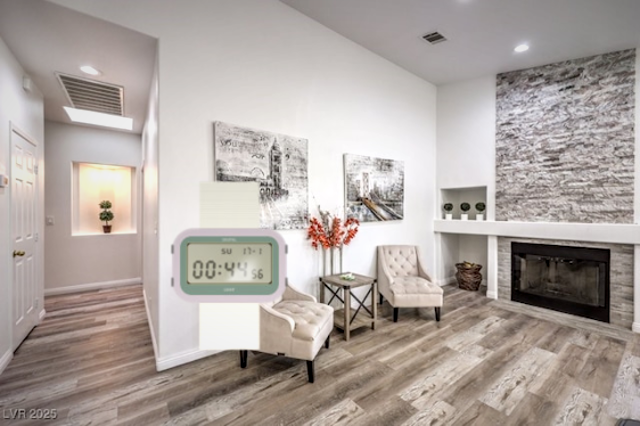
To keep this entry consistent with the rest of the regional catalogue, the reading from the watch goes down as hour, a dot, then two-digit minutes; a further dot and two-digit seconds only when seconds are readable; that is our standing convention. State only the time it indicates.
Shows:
0.44
